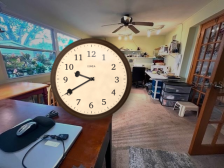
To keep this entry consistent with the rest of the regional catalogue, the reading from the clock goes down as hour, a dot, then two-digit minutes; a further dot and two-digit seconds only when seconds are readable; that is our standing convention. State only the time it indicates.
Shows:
9.40
